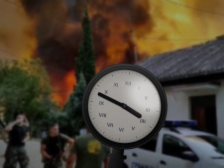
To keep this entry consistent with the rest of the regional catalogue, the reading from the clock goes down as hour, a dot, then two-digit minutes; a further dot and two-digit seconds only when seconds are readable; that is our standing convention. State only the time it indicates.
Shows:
3.48
